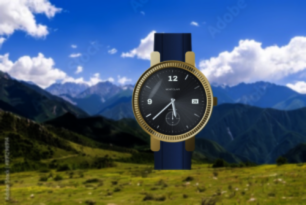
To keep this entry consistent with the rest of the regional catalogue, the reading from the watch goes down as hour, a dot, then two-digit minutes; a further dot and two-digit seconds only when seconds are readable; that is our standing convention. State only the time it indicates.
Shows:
5.38
